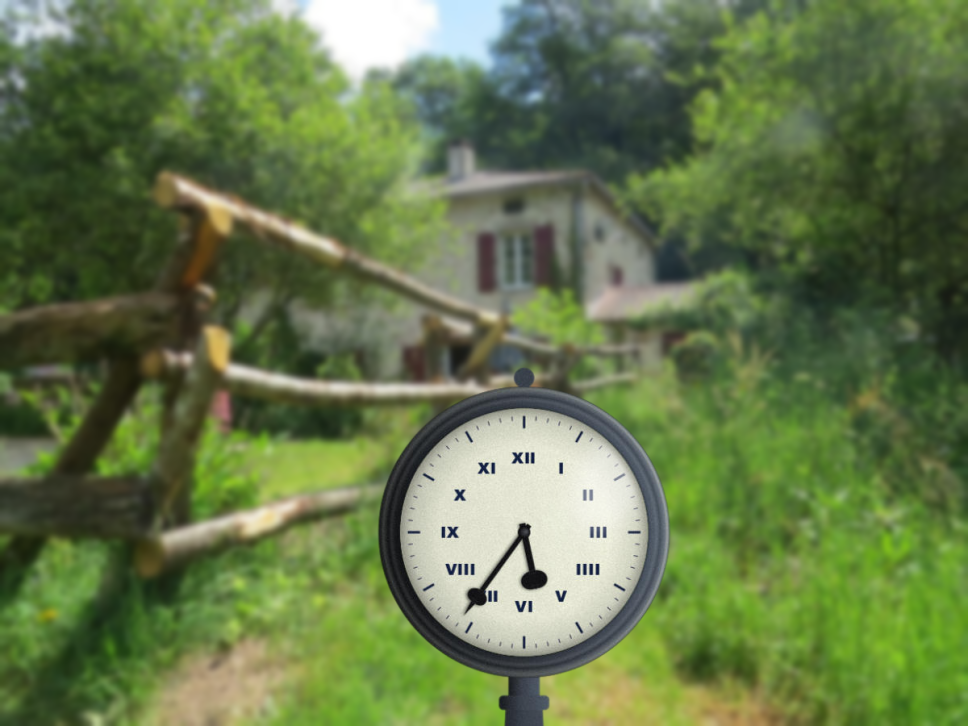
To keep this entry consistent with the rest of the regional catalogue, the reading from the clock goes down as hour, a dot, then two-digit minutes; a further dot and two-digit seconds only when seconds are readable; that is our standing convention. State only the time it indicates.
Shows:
5.36
